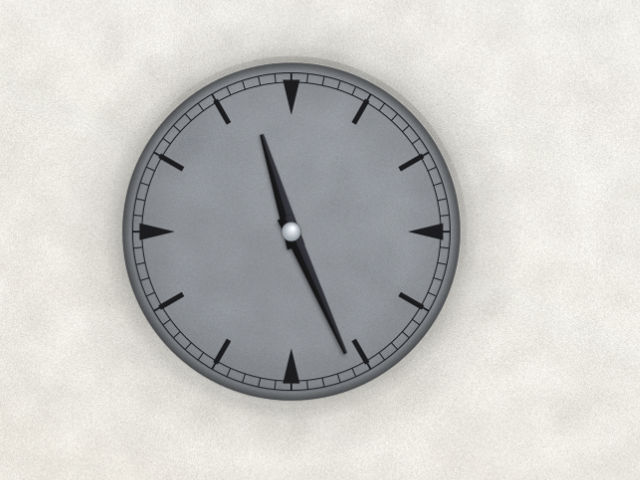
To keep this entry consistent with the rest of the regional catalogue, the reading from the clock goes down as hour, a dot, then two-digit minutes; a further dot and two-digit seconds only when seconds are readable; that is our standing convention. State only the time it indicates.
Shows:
11.26
